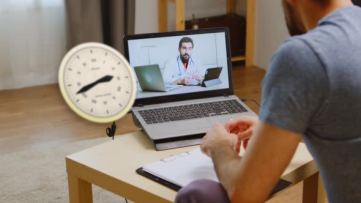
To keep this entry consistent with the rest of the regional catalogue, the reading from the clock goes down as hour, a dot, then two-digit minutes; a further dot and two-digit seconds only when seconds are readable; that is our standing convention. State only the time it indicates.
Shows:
2.42
